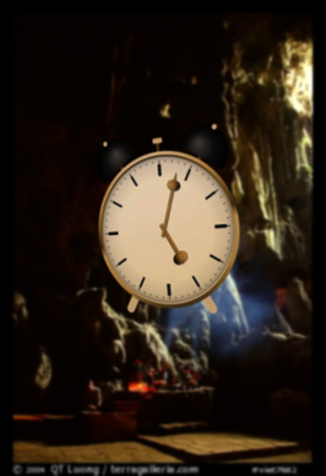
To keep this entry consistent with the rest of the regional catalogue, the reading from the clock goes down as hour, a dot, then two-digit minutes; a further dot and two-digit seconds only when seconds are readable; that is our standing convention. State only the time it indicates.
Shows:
5.03
